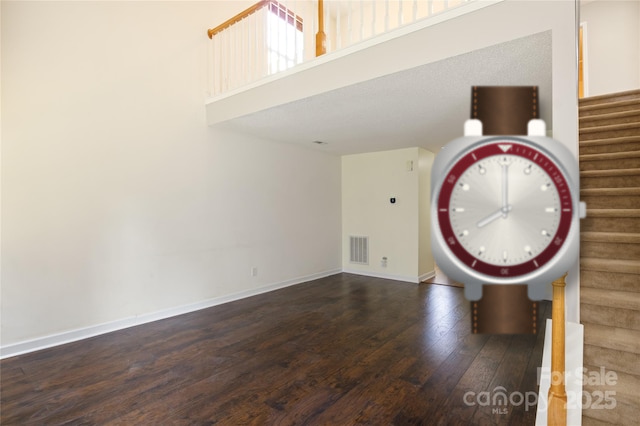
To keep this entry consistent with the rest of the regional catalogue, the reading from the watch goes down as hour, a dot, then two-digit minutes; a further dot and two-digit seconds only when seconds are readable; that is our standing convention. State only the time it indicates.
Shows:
8.00
